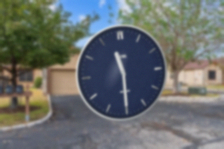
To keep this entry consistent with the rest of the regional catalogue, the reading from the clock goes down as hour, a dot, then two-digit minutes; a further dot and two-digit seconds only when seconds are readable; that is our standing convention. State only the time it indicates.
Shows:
11.30
